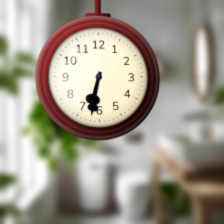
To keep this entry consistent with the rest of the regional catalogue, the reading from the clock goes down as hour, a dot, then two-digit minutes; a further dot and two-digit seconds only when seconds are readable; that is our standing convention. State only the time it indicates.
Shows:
6.32
